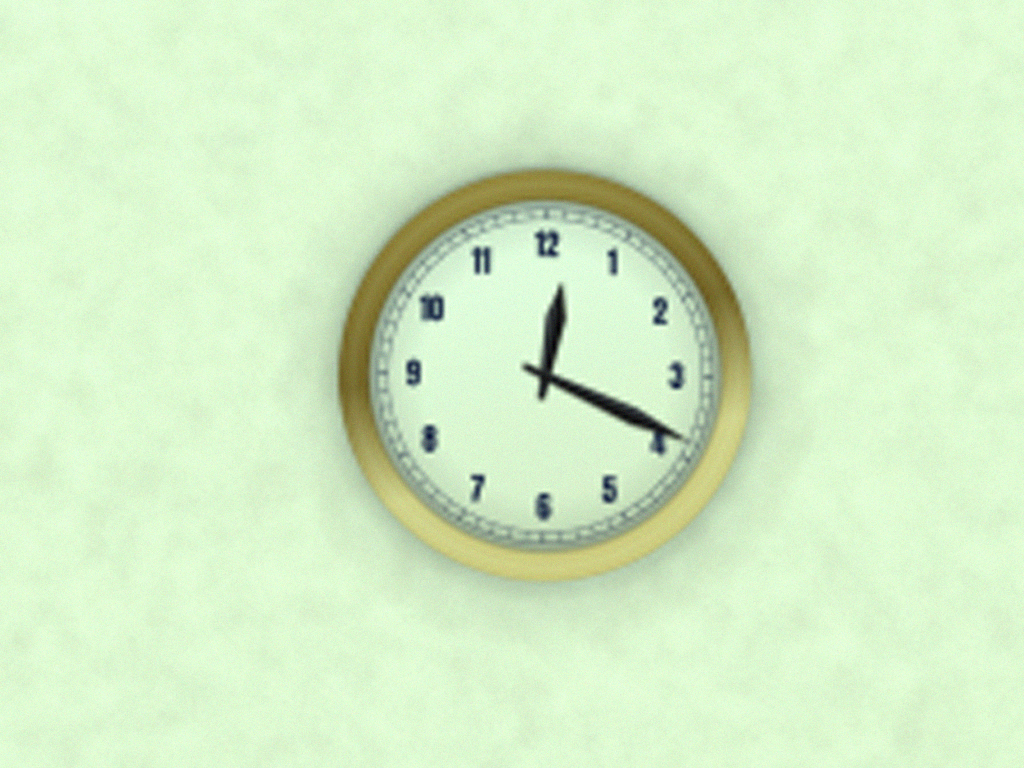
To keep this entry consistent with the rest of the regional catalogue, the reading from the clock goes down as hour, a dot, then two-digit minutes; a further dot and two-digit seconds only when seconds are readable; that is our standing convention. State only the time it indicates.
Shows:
12.19
